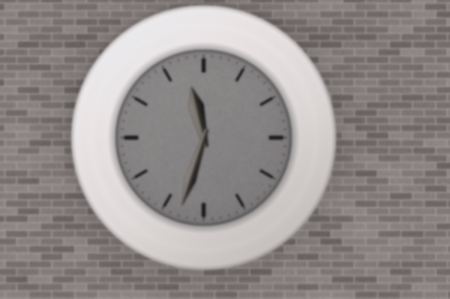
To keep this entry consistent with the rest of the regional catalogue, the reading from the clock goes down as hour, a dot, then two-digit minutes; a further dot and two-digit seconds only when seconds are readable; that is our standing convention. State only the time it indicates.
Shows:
11.33
